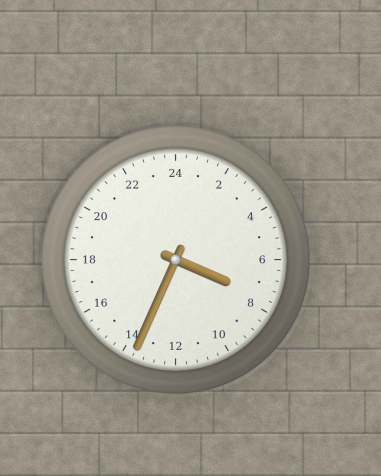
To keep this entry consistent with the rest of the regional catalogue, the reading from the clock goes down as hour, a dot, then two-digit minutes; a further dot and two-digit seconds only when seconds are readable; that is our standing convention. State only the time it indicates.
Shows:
7.34
